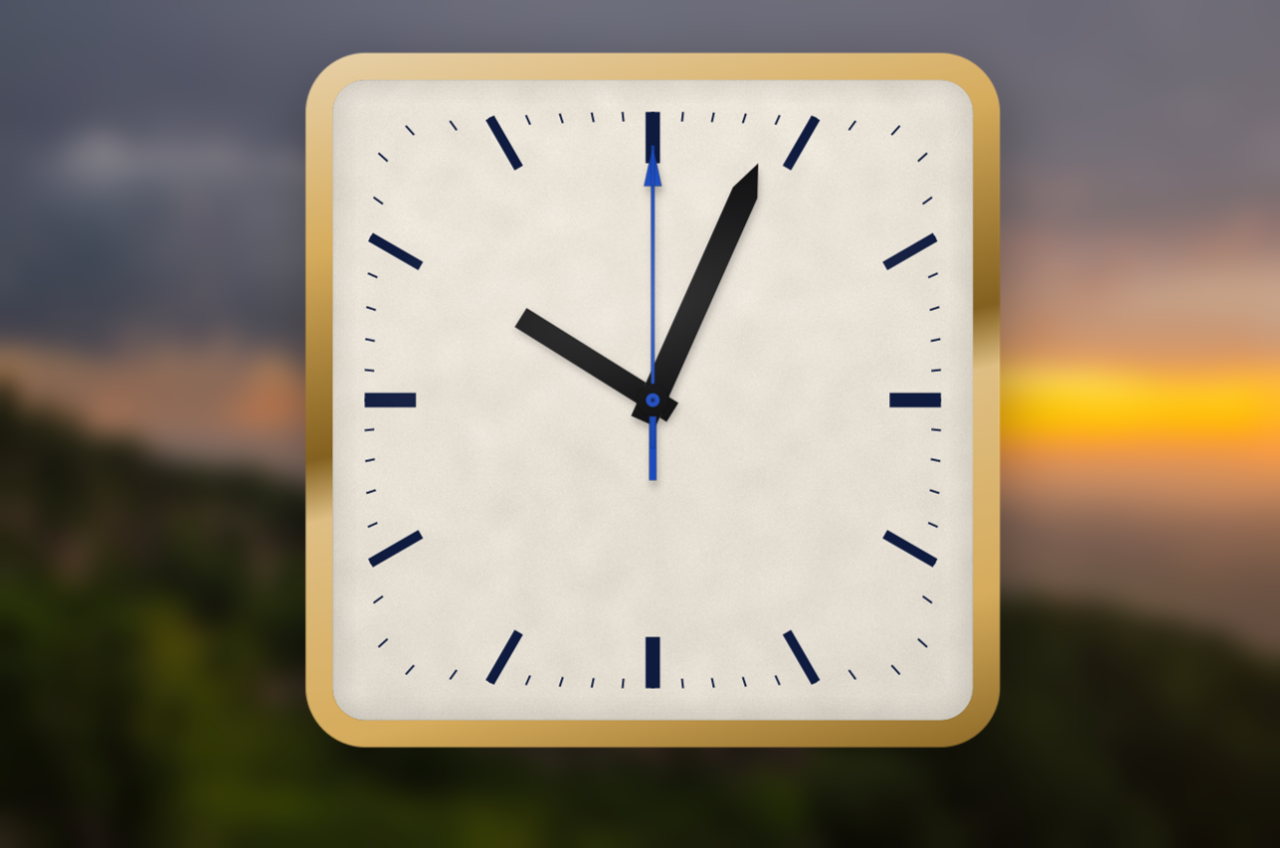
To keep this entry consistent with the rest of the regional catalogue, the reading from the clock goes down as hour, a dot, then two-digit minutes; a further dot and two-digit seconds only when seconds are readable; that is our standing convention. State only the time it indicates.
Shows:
10.04.00
